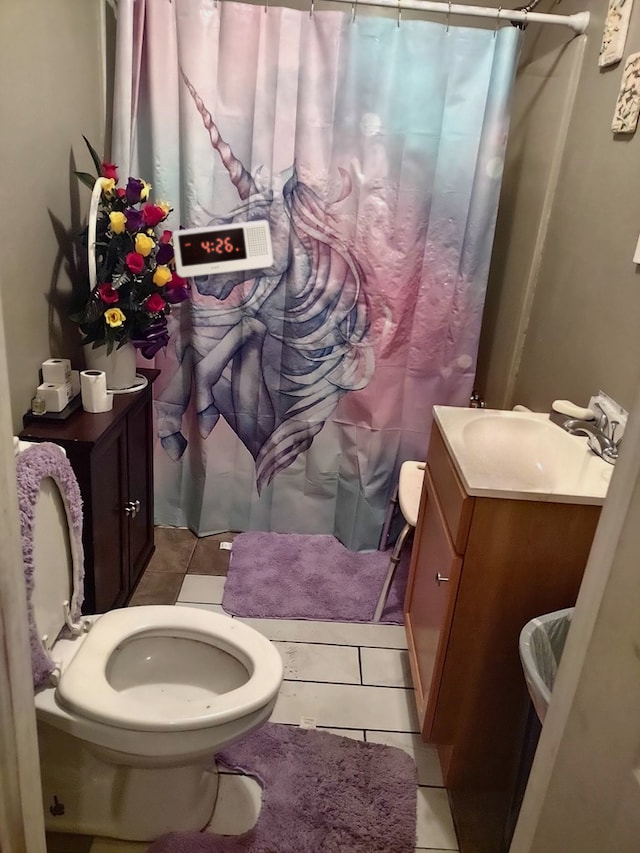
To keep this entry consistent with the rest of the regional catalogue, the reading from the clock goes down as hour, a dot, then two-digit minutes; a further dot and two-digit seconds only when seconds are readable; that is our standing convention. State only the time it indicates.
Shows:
4.26
